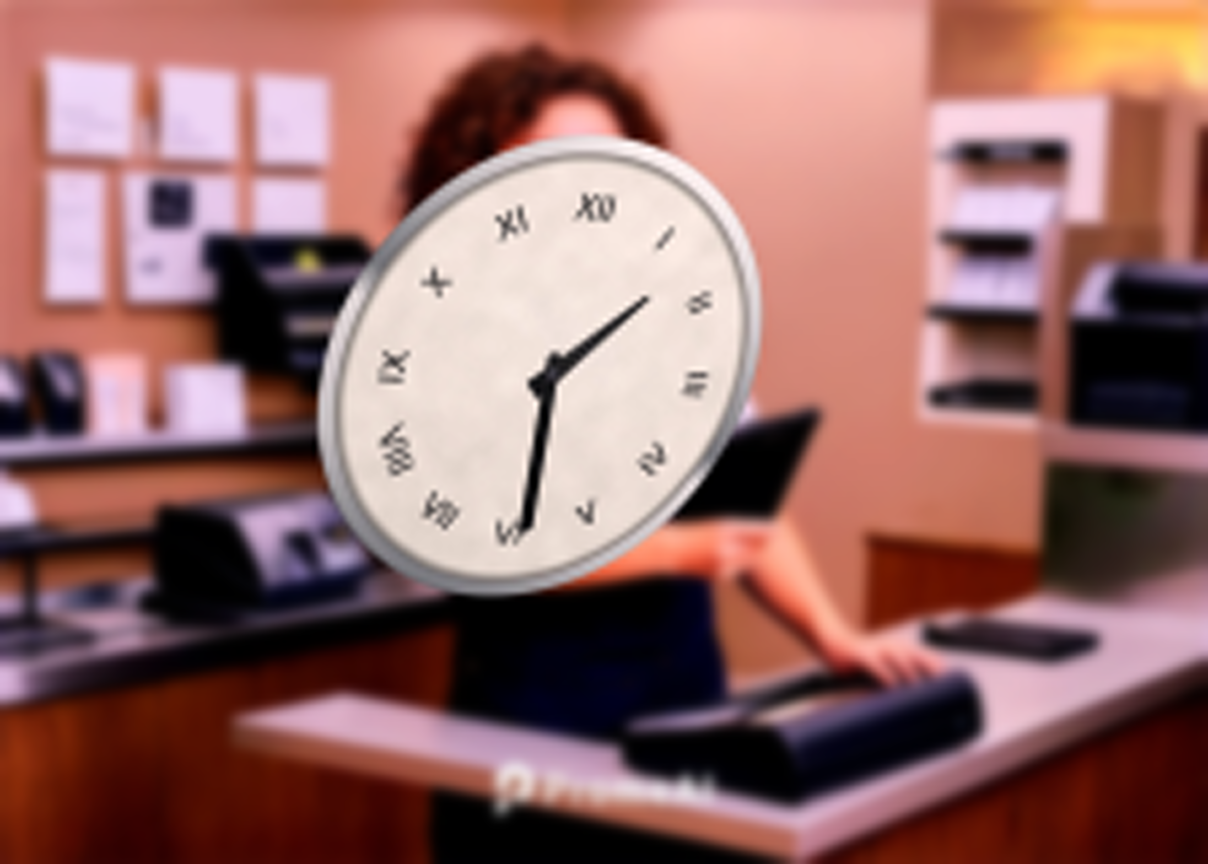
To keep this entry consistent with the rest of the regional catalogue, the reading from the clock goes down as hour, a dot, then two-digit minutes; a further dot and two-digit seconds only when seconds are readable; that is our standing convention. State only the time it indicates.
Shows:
1.29
